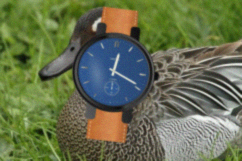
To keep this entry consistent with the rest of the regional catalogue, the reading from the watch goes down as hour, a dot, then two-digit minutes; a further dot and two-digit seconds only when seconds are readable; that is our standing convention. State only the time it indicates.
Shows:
12.19
